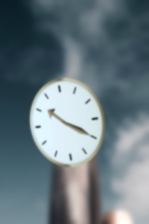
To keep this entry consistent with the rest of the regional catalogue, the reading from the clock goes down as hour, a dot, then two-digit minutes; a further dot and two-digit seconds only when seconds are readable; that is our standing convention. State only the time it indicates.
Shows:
10.20
